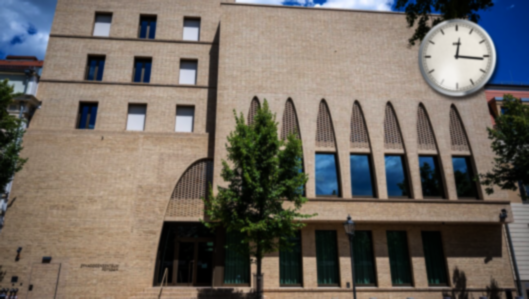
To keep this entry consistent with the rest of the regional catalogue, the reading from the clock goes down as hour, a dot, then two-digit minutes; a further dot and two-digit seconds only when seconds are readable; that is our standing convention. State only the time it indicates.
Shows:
12.16
